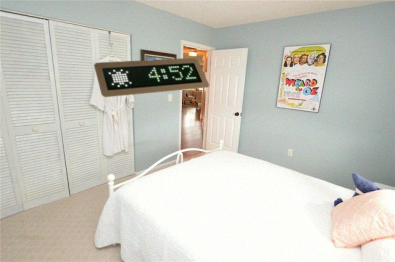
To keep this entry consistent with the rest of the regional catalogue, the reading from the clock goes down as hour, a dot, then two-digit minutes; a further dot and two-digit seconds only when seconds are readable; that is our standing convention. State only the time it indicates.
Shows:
4.52
